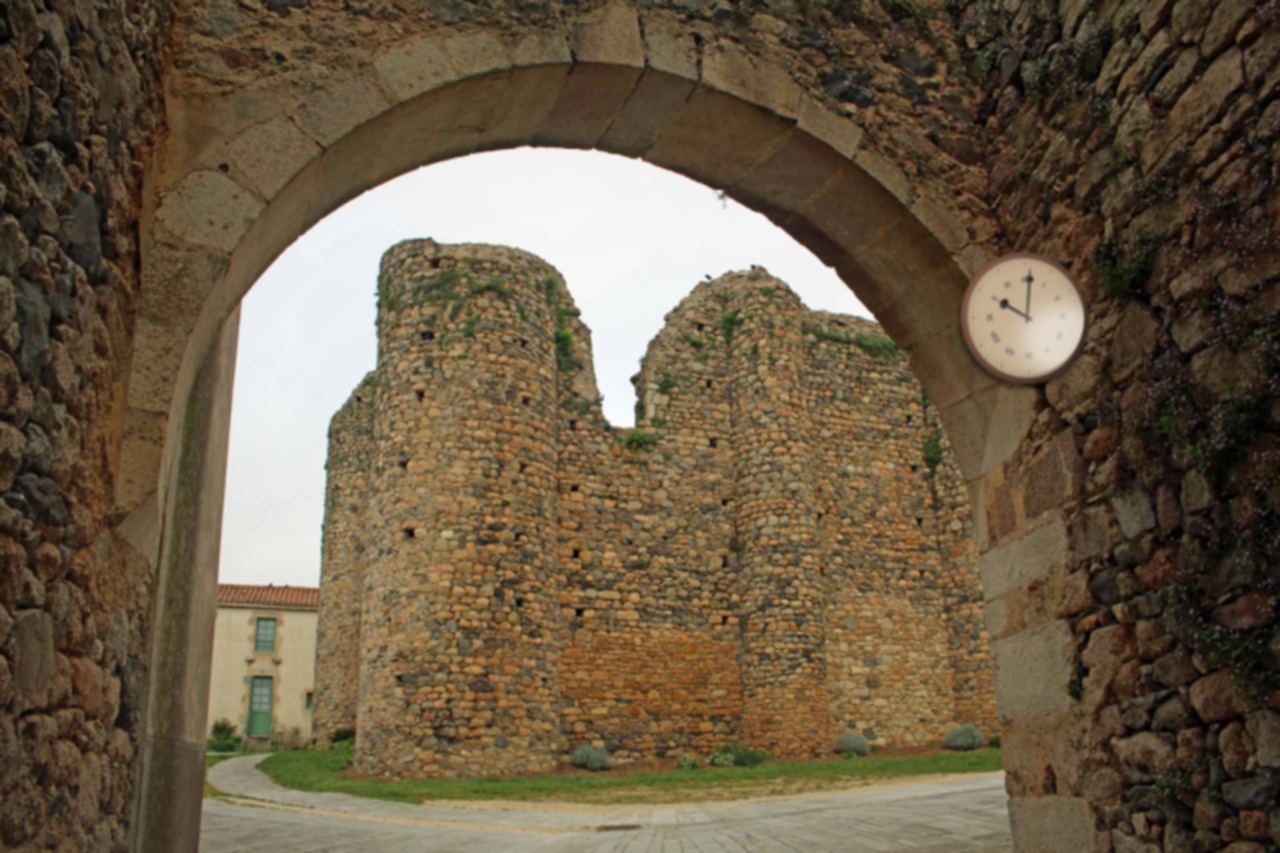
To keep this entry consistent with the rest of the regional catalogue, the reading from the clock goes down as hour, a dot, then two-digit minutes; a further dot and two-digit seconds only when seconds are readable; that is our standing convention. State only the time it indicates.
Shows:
10.01
